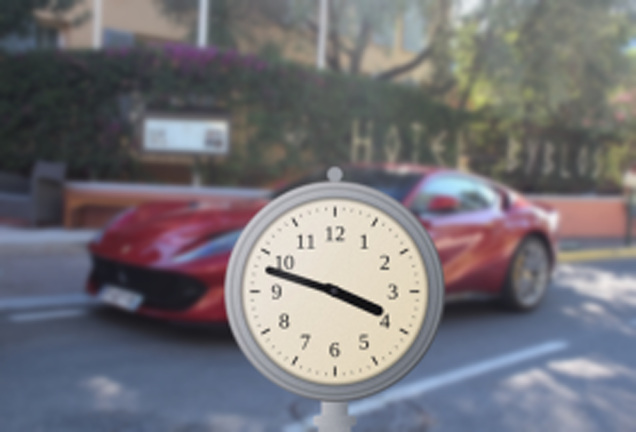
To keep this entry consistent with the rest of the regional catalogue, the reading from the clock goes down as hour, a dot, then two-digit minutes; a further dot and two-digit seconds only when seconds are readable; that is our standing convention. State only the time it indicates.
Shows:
3.48
